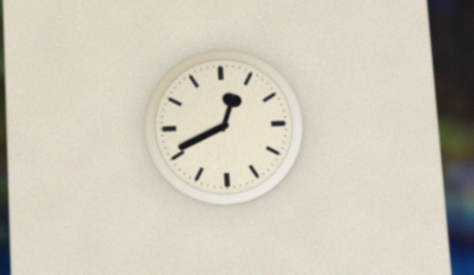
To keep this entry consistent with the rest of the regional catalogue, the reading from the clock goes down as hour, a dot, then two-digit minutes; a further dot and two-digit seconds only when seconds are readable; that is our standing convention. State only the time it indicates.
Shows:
12.41
